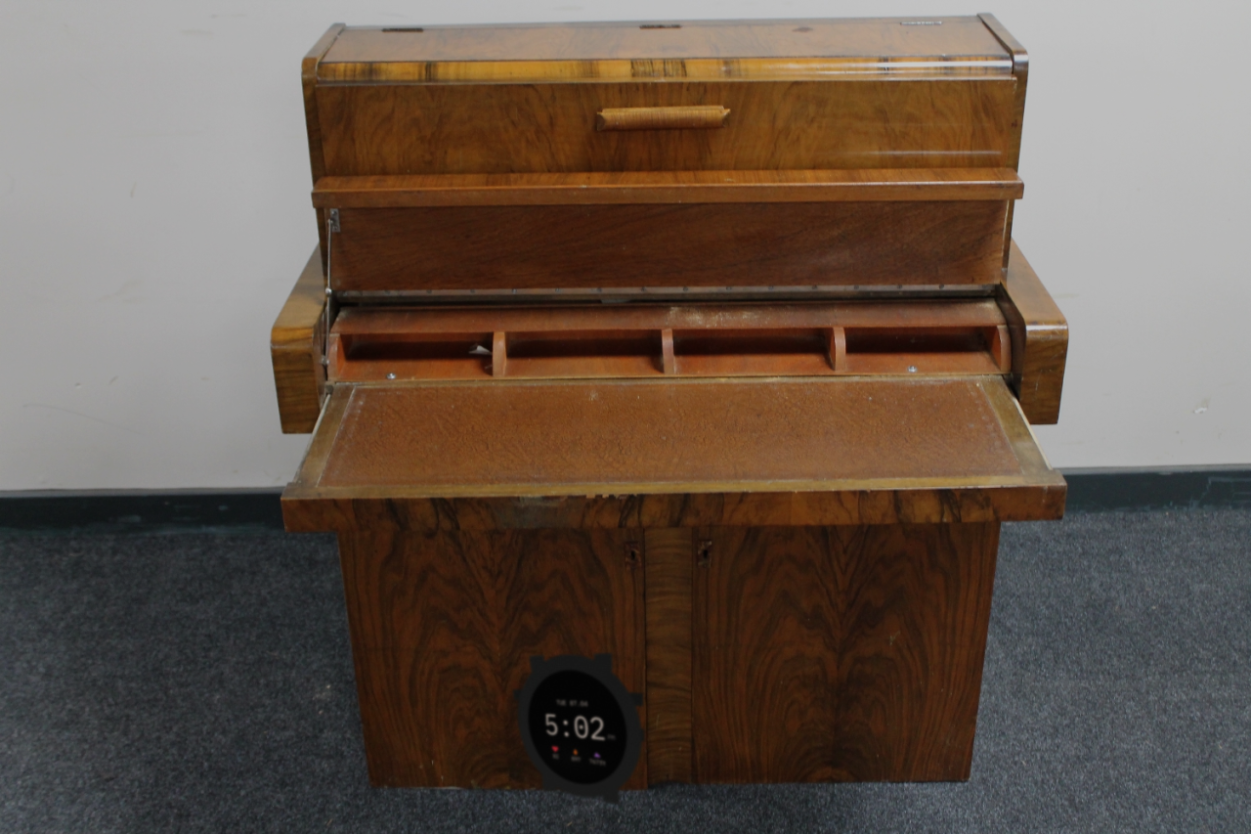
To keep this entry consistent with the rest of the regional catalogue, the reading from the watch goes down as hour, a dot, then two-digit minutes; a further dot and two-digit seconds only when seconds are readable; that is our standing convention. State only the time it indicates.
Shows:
5.02
